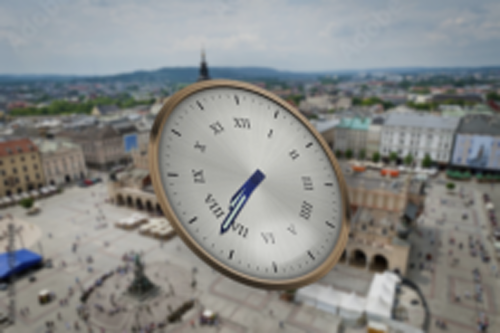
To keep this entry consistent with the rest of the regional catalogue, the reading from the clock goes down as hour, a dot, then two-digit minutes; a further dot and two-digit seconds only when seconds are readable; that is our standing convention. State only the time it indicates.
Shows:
7.37
